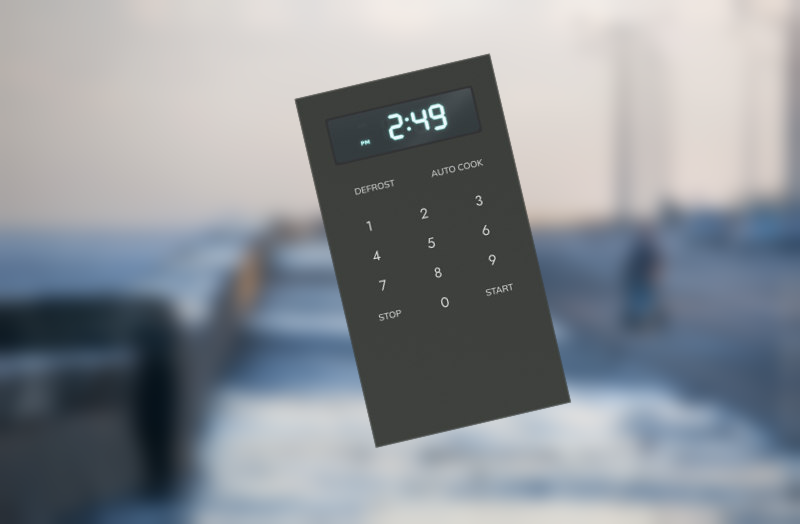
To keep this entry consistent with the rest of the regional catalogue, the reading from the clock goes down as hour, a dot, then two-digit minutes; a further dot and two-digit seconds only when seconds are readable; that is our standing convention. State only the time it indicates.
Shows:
2.49
